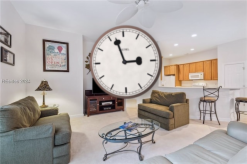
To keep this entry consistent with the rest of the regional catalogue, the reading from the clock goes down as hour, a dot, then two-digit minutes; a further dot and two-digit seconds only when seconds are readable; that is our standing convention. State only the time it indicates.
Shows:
2.57
